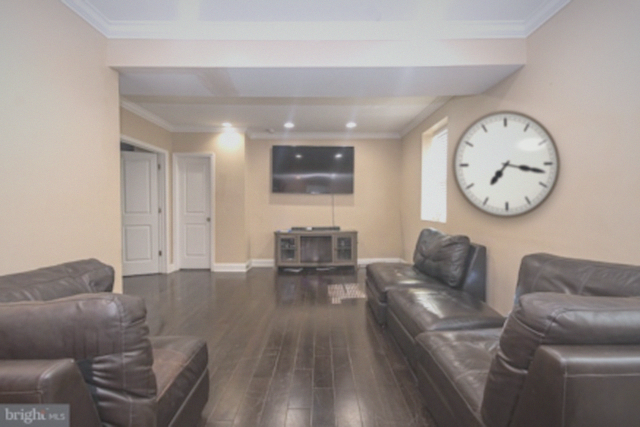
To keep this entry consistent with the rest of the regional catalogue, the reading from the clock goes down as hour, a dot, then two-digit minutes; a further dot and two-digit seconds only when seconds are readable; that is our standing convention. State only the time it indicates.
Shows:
7.17
